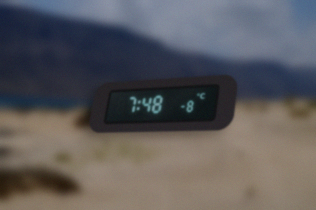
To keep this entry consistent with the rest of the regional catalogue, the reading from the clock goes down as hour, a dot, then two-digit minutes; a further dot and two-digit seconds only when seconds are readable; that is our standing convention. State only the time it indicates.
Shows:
7.48
